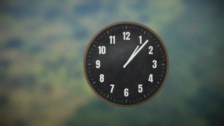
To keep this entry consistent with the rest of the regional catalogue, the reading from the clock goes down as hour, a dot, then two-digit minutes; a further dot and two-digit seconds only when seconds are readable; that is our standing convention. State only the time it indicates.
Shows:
1.07
